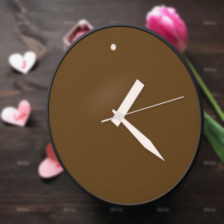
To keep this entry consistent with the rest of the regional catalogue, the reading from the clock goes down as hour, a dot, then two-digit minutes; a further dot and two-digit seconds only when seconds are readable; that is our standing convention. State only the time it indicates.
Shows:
1.22.13
